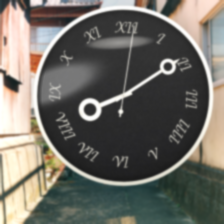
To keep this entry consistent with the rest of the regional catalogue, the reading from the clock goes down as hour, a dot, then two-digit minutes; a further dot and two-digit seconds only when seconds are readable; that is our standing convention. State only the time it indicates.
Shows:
8.09.01
